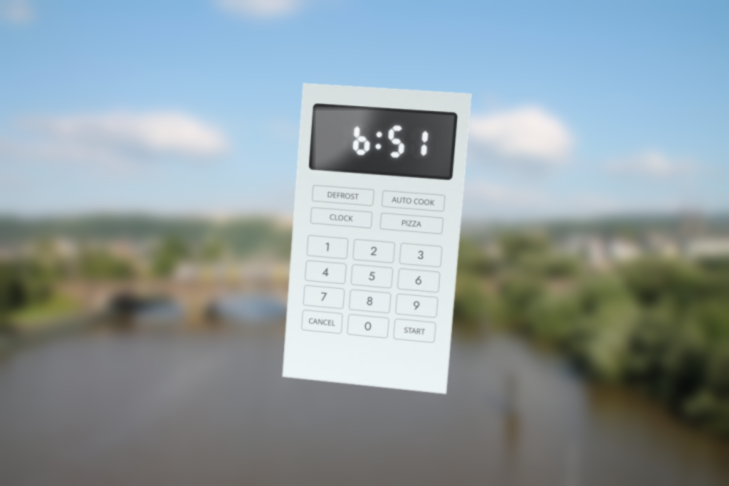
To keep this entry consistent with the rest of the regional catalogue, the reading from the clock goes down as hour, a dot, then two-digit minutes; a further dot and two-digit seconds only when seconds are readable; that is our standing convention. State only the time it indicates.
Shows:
6.51
